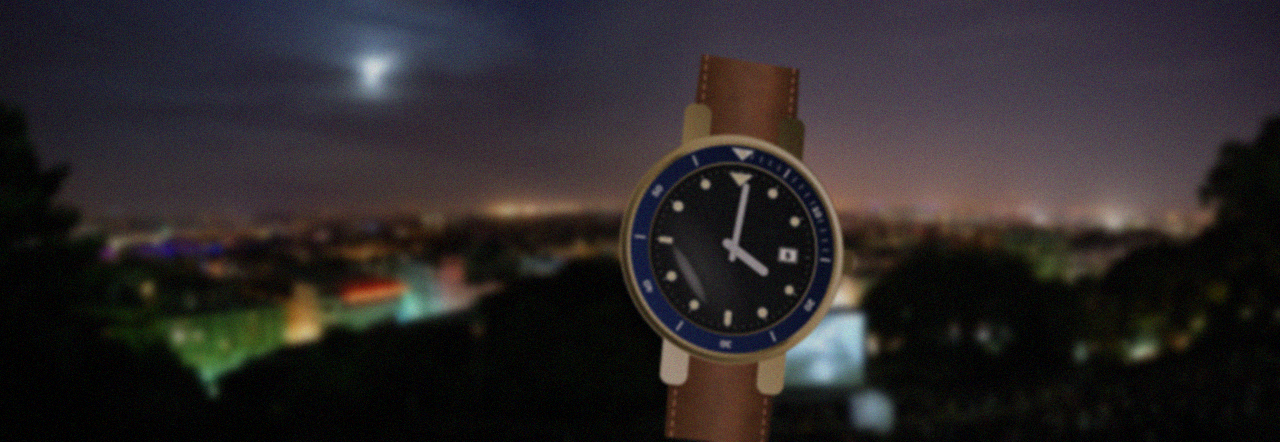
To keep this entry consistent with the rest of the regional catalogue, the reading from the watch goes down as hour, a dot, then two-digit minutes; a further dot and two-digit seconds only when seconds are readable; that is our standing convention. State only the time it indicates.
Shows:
4.01
